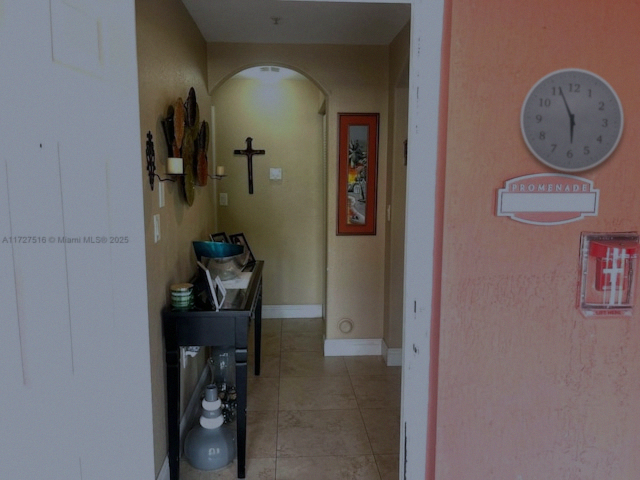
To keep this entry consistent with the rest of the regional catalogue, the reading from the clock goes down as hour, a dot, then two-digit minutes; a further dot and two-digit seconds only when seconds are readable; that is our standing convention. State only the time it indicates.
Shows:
5.56
